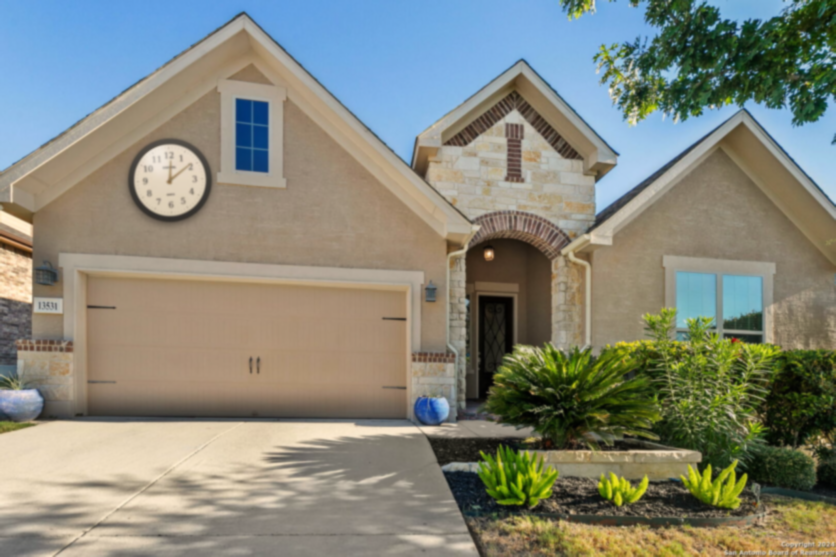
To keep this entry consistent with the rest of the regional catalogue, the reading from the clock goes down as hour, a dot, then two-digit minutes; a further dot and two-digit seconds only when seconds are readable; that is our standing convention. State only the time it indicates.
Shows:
12.09
